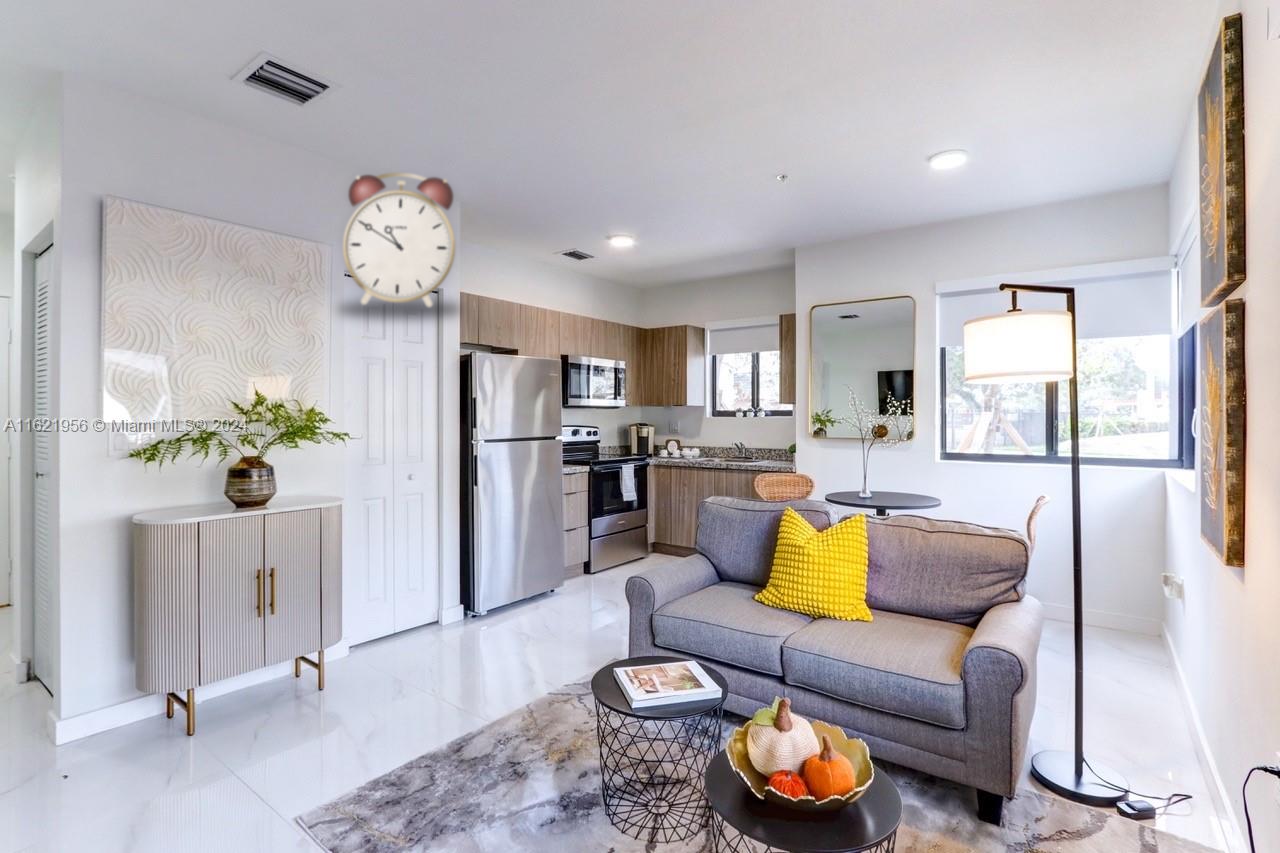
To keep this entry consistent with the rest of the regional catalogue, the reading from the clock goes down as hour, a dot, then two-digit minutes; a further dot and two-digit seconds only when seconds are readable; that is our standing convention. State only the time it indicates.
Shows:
10.50
